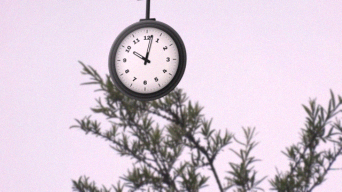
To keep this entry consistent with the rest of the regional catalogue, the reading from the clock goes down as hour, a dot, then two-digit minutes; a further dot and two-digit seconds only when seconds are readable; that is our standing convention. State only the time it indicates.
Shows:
10.02
